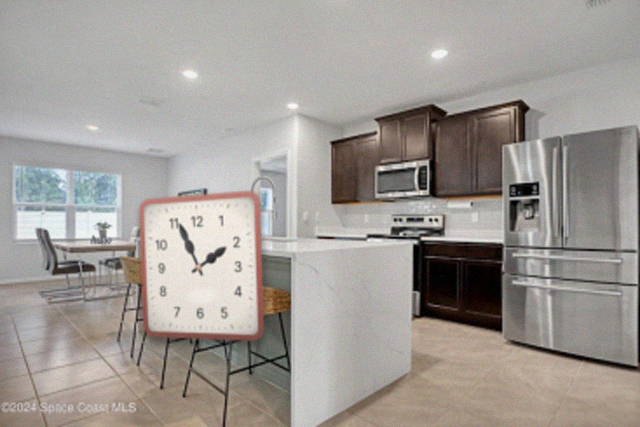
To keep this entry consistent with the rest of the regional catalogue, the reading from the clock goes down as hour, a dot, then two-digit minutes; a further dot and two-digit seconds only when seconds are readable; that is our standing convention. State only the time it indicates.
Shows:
1.56
